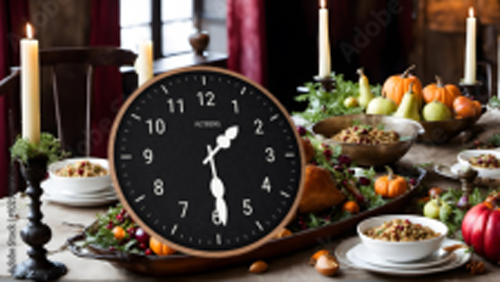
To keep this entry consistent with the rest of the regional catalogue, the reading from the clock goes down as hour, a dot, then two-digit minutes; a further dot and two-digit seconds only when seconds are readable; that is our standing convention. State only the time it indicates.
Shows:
1.29
